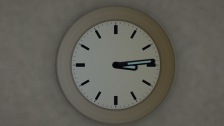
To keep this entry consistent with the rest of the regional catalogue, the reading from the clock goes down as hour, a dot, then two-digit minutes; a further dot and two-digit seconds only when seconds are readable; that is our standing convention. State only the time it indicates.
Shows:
3.14
